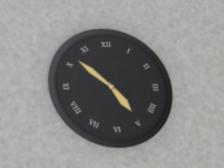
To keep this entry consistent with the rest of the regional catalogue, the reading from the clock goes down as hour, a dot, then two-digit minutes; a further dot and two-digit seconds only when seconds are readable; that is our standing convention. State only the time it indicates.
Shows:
4.52
